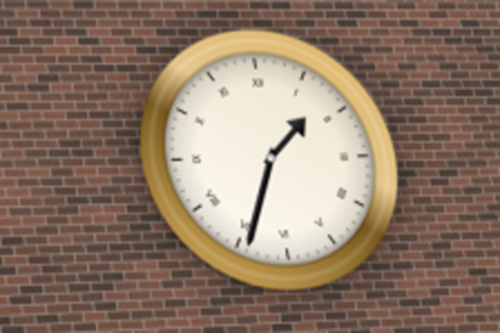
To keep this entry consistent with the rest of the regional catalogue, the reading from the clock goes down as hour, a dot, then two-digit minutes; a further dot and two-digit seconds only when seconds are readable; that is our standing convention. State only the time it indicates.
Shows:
1.34
